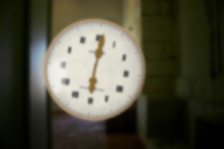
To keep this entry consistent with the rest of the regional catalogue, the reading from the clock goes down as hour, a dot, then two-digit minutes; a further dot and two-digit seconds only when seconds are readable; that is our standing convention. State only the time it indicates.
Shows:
6.01
